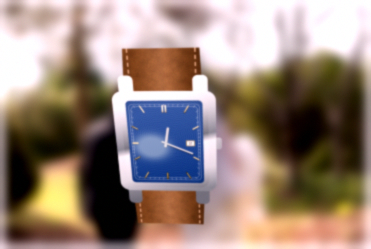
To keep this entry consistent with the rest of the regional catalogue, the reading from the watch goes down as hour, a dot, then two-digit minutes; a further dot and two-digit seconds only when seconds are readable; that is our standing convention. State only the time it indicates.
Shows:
12.19
